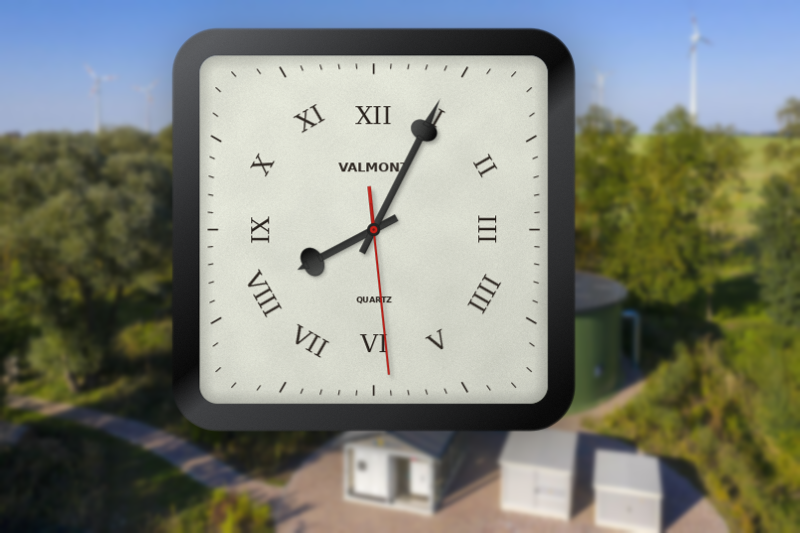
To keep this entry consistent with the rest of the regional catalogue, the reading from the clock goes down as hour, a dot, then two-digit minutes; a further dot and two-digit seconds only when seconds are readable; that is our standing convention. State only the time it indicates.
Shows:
8.04.29
